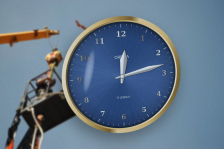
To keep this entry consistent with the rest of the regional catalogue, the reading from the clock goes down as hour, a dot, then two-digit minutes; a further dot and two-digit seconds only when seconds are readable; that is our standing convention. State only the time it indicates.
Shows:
12.13
